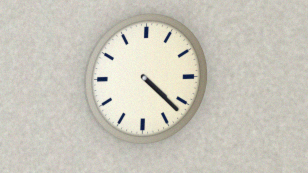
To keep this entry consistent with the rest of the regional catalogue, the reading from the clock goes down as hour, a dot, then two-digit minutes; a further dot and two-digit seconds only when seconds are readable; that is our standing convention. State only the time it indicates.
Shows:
4.22
